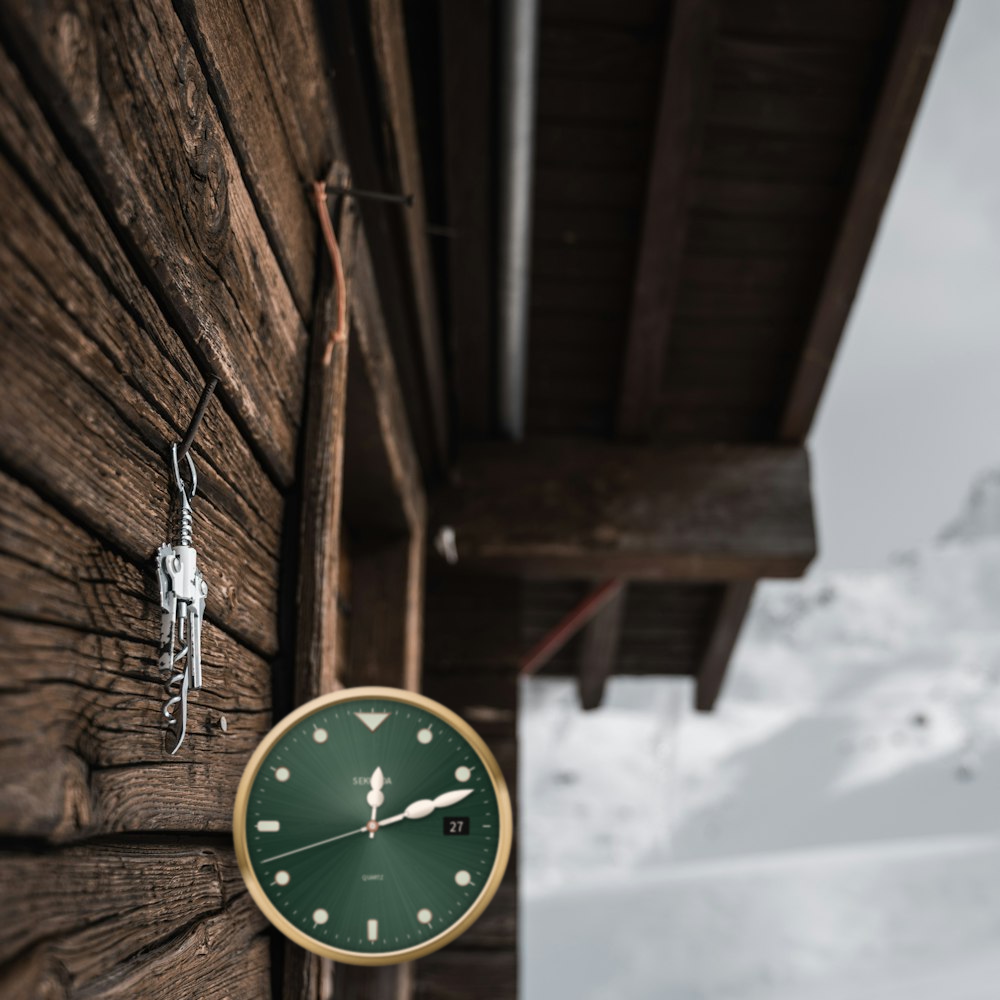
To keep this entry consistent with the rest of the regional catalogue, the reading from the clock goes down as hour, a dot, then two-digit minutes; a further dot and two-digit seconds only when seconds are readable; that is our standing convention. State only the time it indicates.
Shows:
12.11.42
